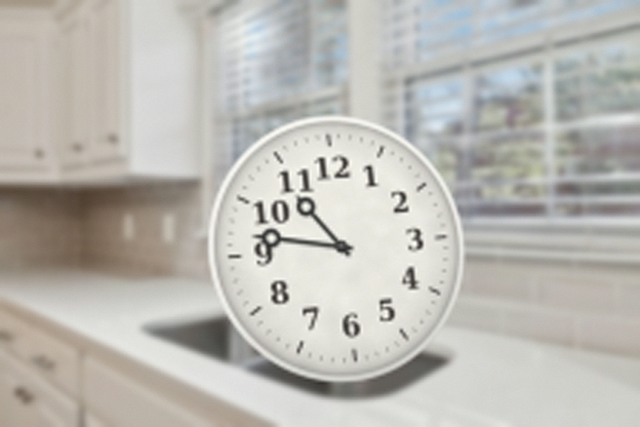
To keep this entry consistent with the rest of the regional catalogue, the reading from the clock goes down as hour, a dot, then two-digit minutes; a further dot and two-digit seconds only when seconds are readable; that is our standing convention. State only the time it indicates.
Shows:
10.47
